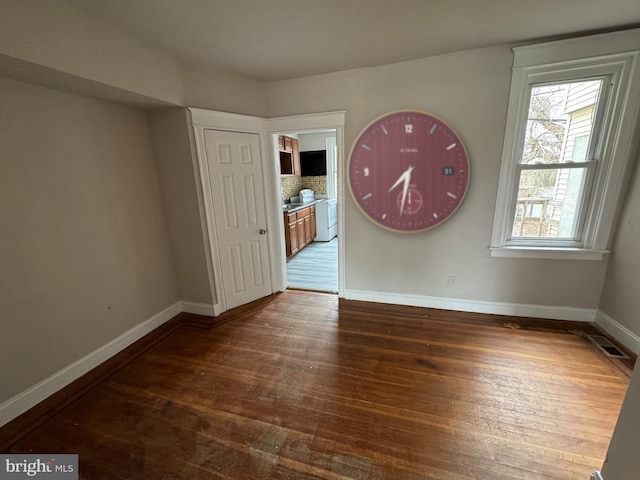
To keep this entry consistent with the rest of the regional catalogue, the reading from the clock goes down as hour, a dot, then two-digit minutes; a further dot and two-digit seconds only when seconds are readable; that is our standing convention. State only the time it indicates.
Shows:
7.32
